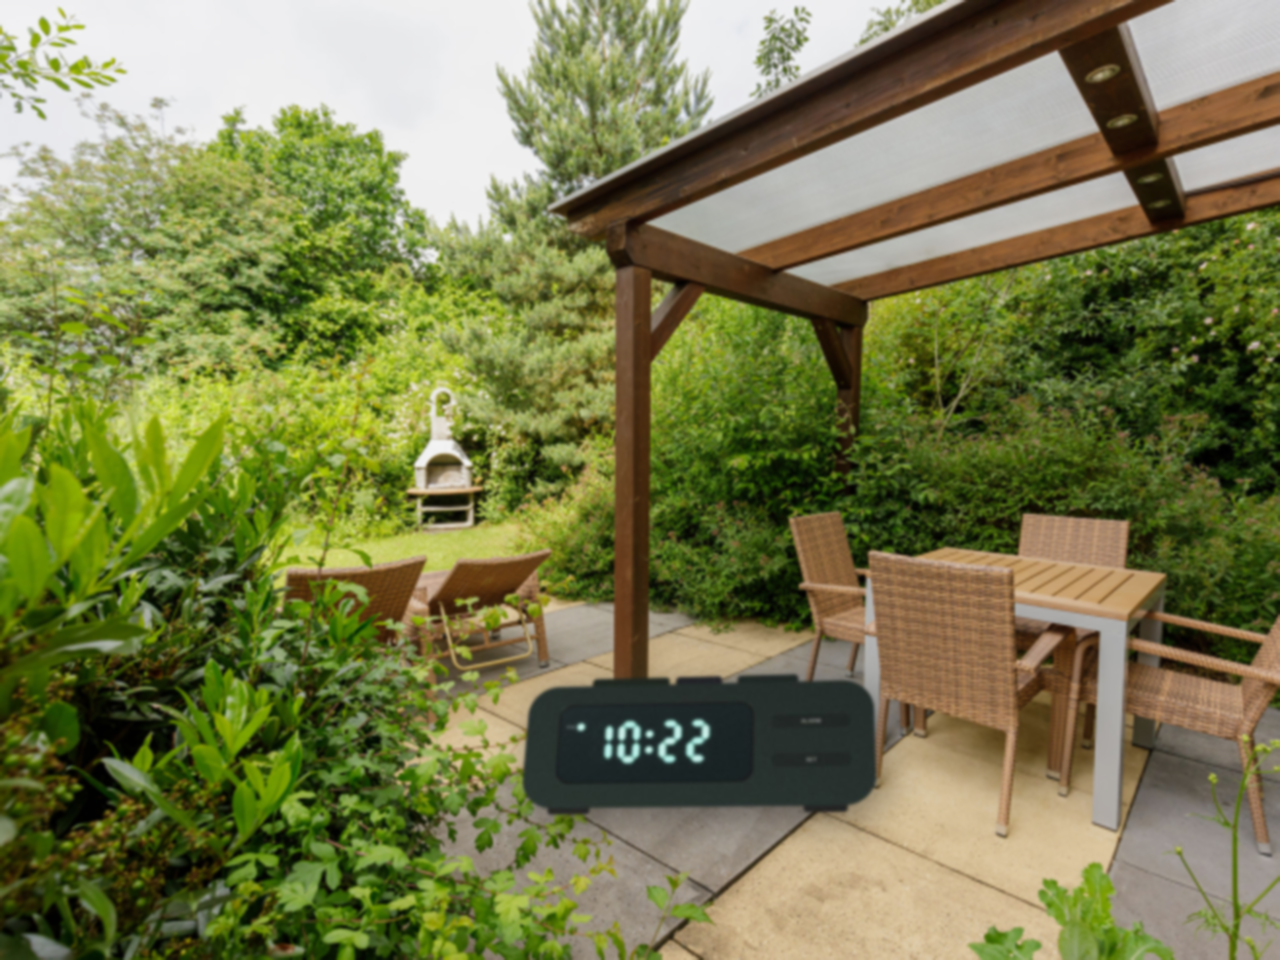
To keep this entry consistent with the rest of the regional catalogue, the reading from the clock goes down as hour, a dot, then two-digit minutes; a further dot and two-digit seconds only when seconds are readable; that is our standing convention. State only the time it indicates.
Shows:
10.22
